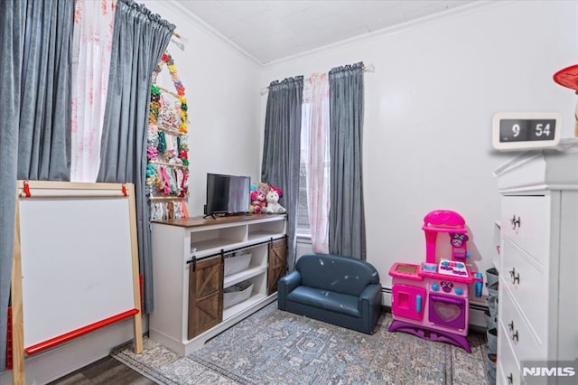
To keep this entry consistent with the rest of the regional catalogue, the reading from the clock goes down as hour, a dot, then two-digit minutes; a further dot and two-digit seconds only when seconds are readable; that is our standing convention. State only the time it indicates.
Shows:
9.54
